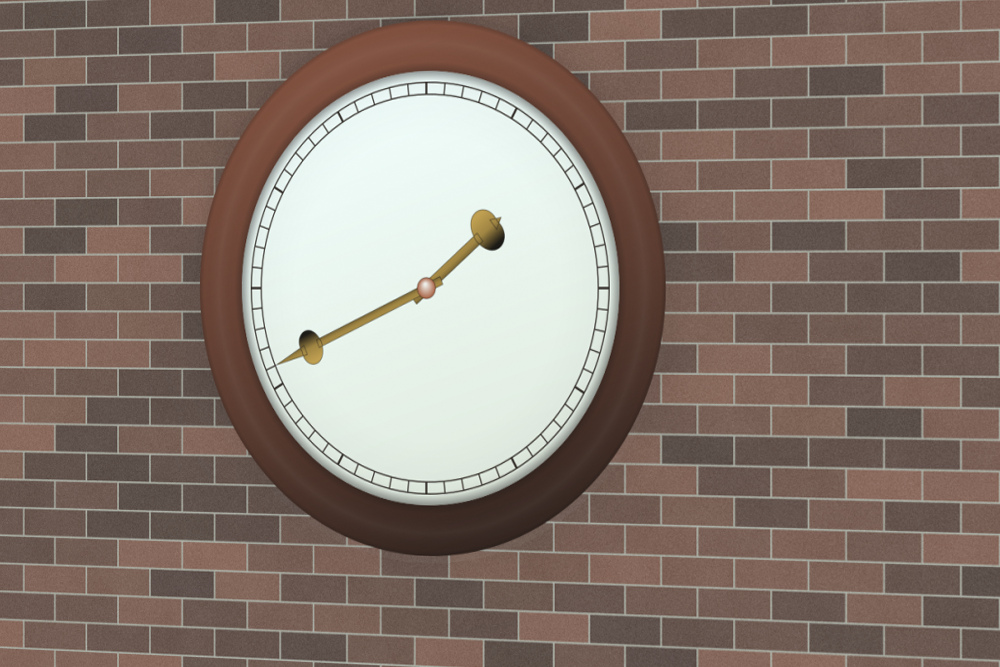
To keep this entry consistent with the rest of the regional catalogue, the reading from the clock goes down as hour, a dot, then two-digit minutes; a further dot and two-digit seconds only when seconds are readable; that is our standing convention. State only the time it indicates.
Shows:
1.41
